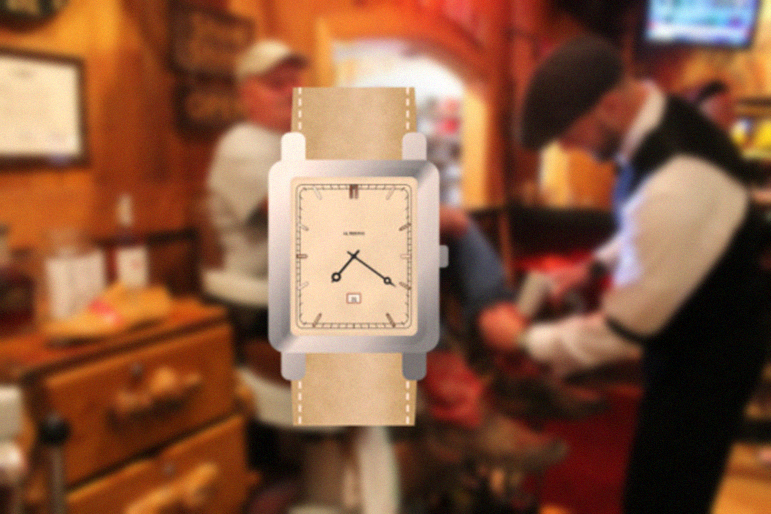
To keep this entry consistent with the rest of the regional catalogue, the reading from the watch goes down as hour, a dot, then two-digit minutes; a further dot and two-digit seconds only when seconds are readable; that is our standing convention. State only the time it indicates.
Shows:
7.21
